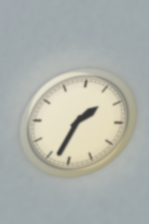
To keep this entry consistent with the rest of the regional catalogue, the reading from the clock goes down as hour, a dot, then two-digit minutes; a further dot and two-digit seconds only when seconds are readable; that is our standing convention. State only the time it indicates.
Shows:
1.33
